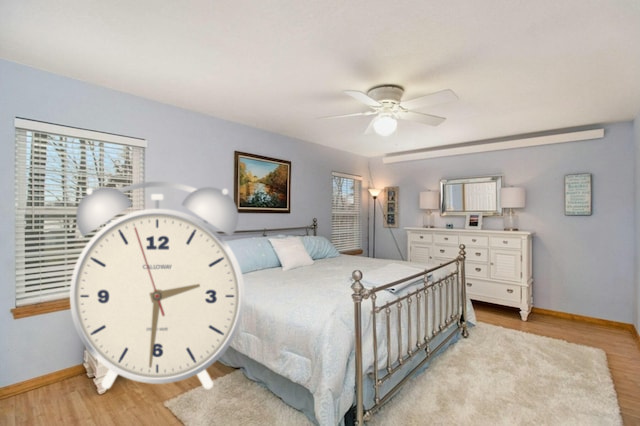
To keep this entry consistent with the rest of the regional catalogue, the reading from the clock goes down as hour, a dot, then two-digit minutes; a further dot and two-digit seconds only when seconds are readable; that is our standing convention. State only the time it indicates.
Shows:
2.30.57
